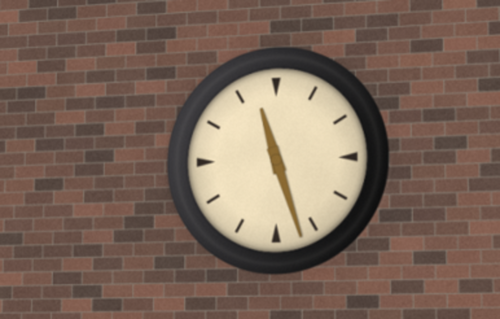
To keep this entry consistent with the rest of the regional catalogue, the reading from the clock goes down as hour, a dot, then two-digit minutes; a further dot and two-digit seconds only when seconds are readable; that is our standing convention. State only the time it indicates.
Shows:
11.27
